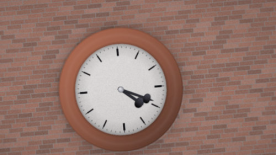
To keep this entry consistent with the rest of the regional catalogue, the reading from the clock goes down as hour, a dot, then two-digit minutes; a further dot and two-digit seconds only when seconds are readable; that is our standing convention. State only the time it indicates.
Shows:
4.19
